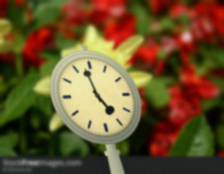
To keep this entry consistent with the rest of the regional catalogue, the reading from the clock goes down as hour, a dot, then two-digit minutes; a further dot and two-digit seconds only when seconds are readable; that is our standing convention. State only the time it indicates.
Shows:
4.58
